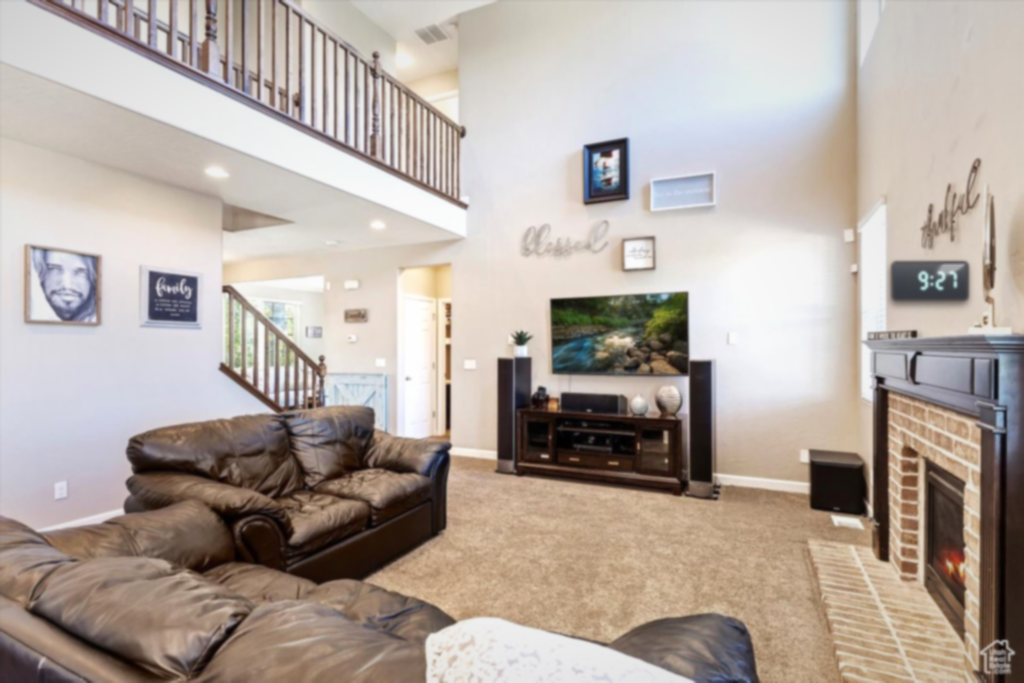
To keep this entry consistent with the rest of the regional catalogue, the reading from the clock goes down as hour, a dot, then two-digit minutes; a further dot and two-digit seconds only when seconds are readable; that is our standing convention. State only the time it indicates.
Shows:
9.27
